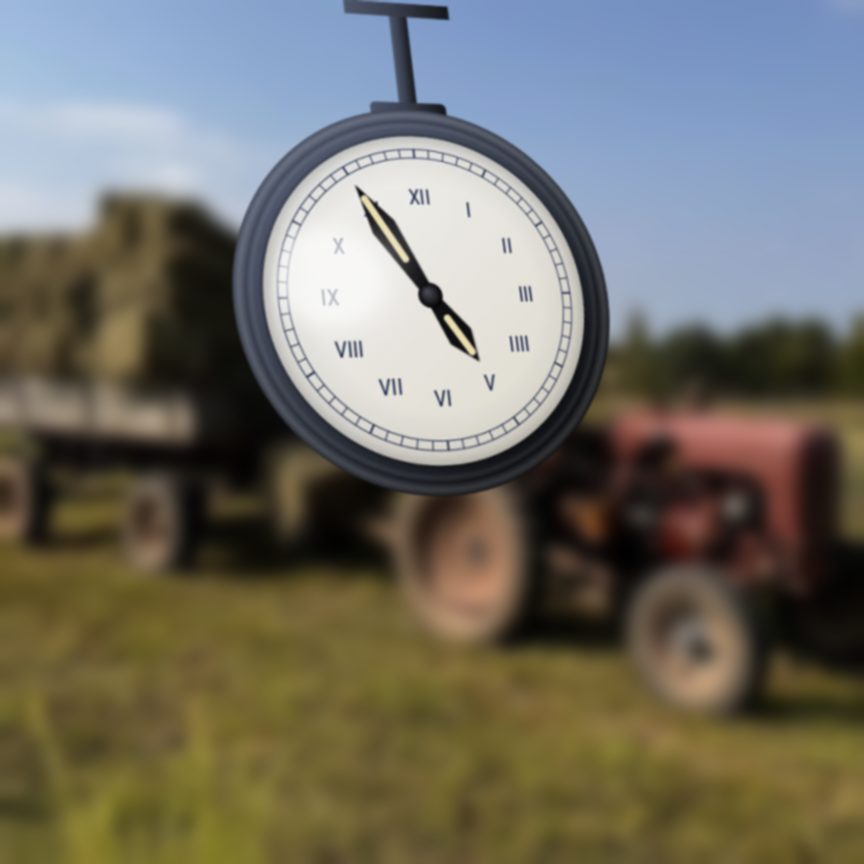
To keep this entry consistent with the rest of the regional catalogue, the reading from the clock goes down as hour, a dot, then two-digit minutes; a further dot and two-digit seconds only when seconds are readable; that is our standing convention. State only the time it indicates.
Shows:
4.55
